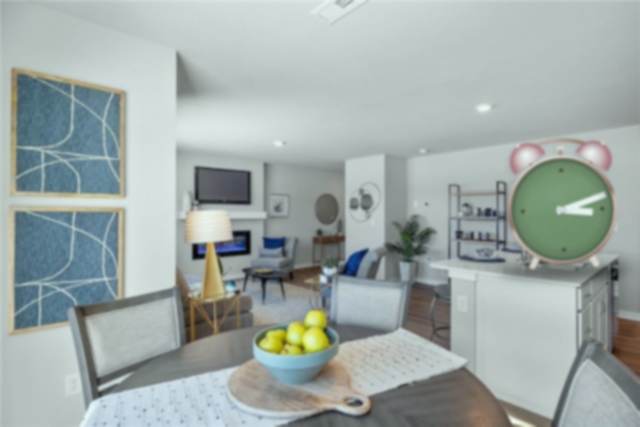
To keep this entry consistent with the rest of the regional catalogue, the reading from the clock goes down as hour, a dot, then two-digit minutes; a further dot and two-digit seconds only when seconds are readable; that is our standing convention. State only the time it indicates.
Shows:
3.12
